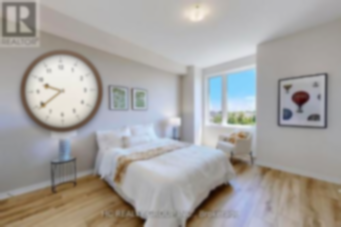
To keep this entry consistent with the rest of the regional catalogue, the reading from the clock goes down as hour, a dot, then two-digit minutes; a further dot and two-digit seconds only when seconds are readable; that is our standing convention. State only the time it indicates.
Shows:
9.39
